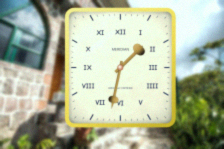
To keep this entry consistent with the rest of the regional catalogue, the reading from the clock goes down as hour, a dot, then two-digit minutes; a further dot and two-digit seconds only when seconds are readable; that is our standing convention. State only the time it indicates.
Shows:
1.32
